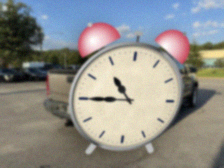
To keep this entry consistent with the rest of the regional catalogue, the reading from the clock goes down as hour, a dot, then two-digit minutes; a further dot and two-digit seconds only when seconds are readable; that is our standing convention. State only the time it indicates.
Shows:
10.45
